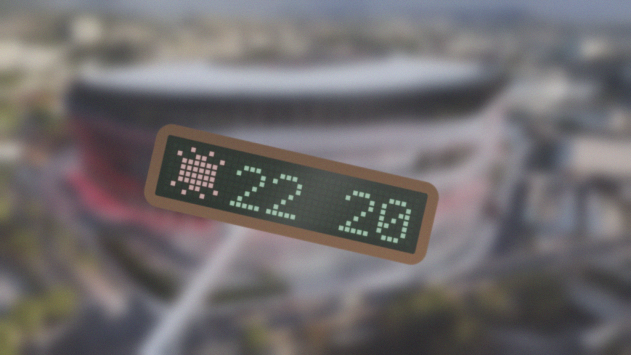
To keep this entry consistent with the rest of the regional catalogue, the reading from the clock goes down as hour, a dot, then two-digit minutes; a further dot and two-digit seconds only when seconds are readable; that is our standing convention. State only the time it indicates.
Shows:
22.20
